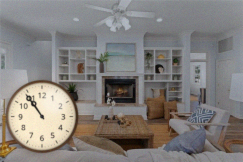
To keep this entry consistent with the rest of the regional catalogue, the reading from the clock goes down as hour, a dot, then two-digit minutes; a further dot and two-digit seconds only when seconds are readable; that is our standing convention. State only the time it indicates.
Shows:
10.54
